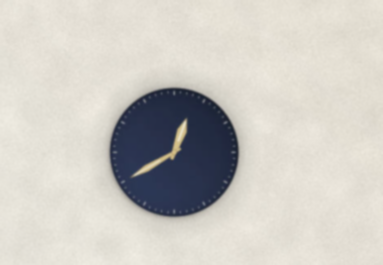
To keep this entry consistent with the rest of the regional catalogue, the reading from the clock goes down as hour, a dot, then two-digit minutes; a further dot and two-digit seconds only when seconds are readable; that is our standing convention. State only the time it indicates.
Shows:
12.40
